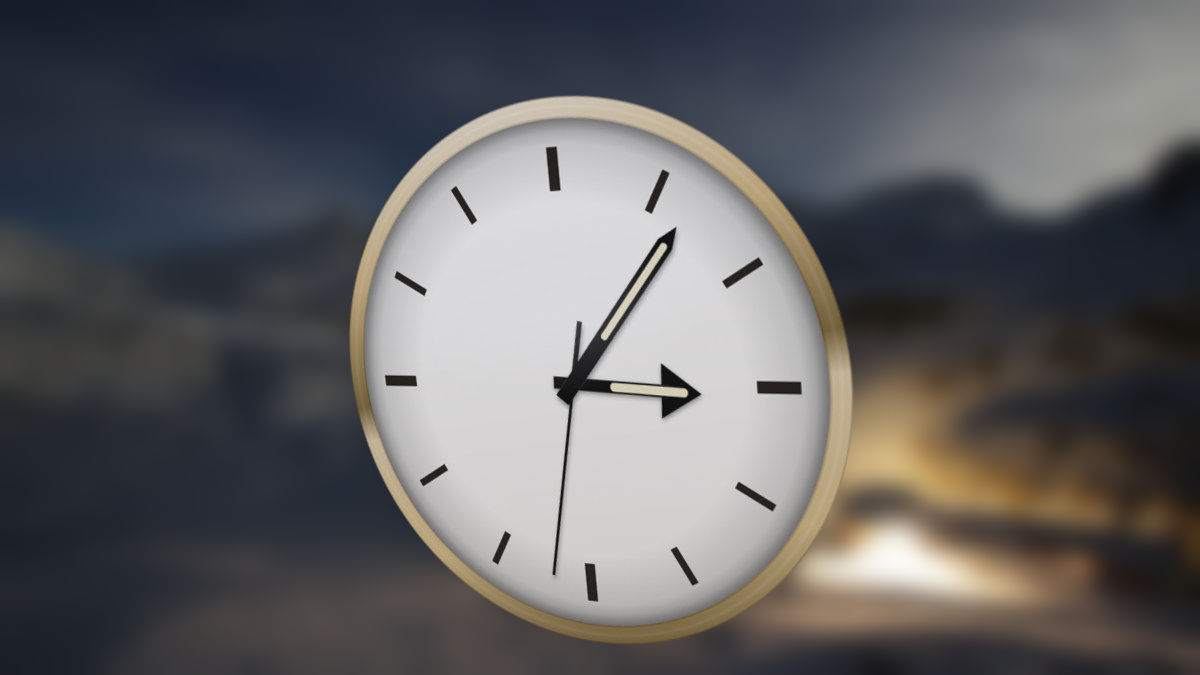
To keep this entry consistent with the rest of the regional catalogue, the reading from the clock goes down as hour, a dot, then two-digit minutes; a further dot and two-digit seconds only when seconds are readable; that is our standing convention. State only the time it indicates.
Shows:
3.06.32
